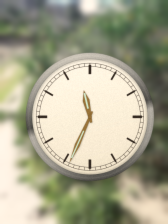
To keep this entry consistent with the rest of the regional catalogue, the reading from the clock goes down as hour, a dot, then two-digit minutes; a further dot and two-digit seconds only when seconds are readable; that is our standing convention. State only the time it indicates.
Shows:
11.34
